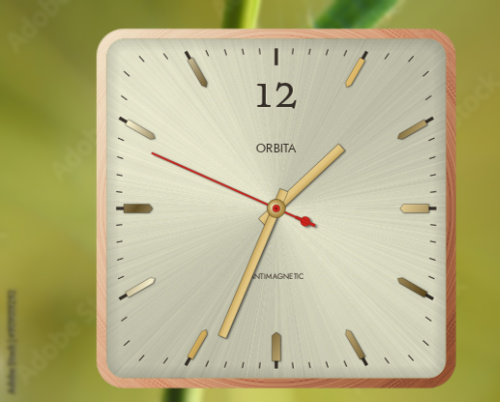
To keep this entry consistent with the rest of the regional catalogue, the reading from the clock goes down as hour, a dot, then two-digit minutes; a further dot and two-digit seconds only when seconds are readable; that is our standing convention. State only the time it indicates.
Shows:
1.33.49
